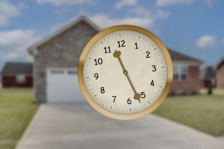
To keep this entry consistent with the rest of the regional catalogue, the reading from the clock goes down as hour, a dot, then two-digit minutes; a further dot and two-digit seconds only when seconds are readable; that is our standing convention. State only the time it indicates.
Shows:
11.27
